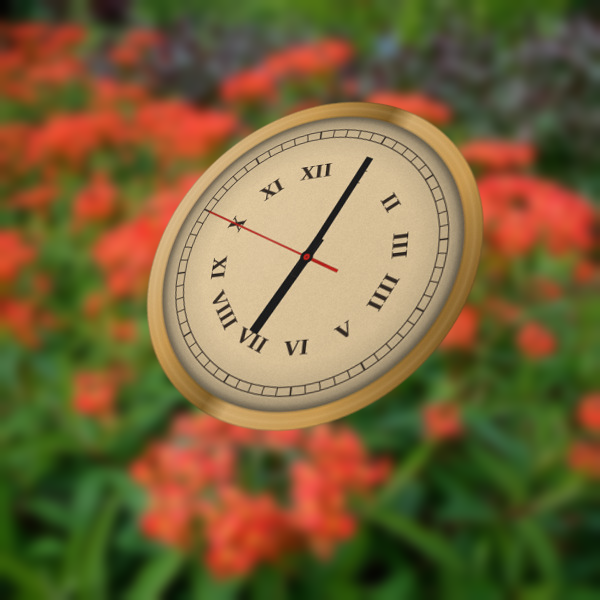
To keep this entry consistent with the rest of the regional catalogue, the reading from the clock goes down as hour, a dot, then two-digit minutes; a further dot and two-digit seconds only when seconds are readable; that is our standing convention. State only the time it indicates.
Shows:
7.04.50
